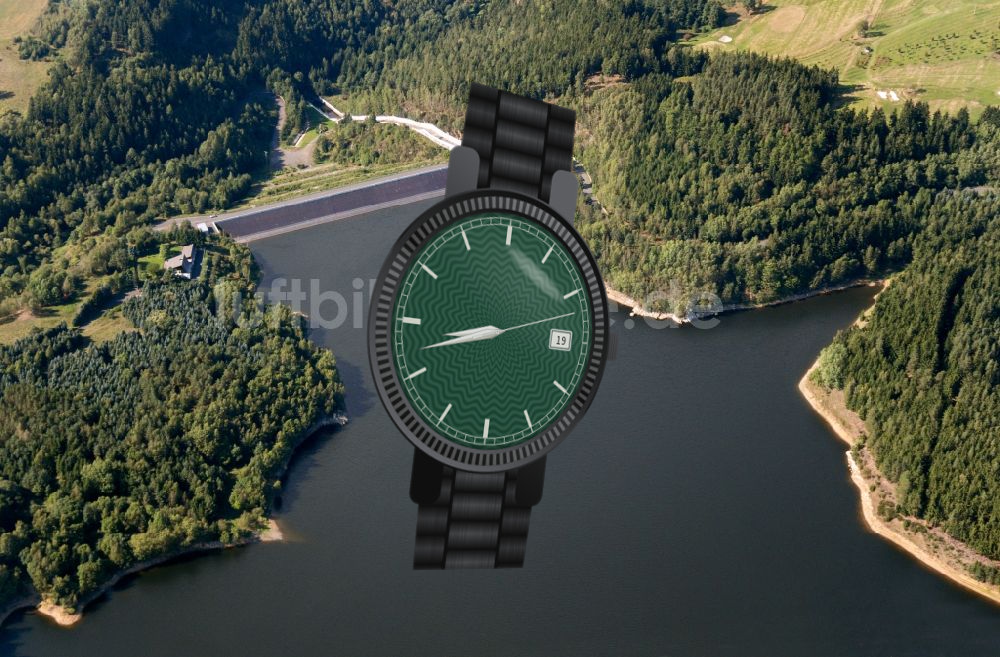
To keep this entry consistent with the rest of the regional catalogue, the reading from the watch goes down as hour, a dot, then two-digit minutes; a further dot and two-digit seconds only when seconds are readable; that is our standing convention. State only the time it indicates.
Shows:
8.42.12
